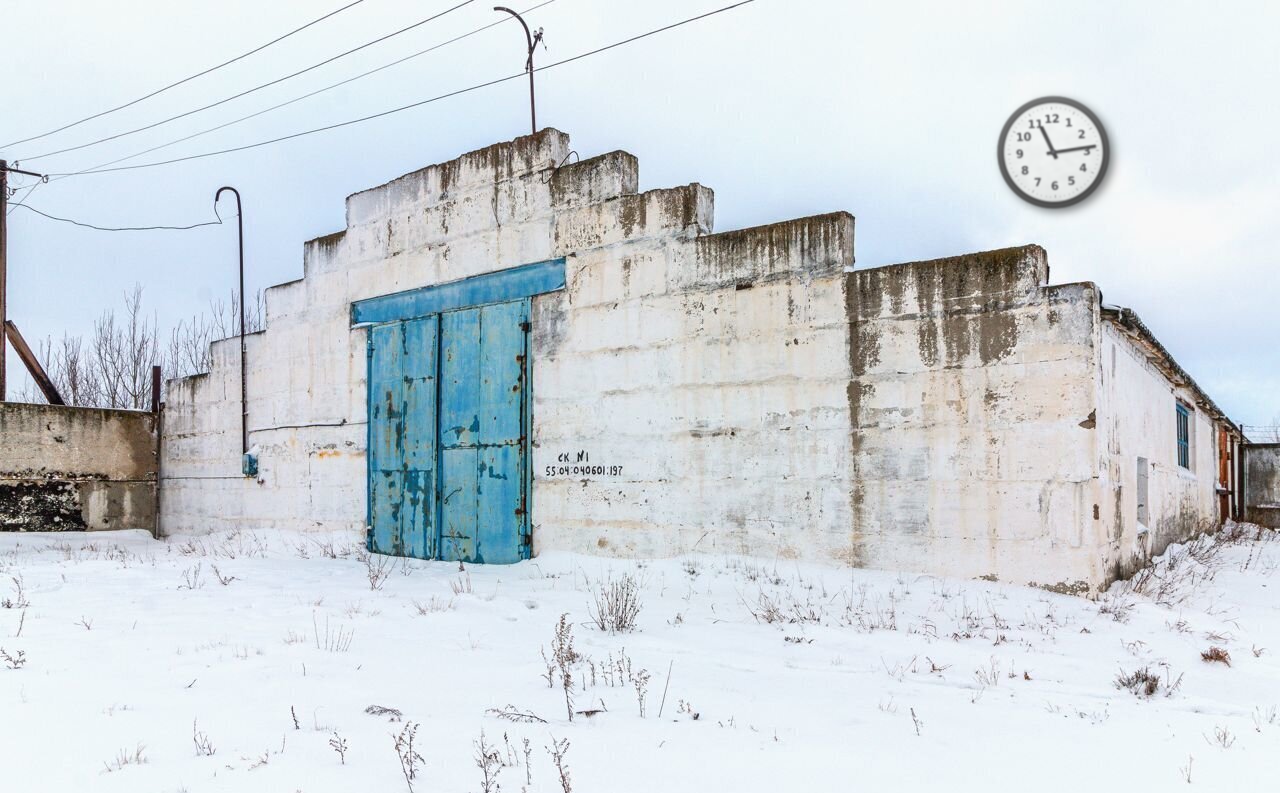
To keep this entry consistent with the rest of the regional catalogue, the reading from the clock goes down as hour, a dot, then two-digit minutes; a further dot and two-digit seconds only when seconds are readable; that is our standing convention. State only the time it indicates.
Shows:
11.14
